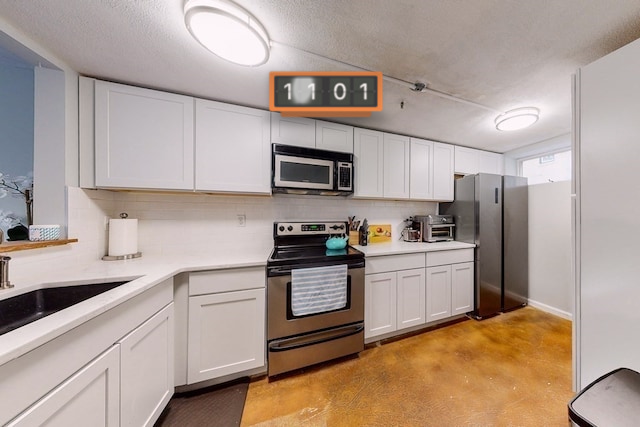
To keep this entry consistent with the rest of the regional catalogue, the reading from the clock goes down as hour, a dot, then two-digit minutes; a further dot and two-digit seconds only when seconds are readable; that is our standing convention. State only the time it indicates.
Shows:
11.01
